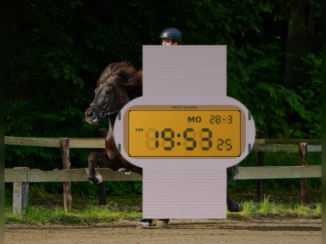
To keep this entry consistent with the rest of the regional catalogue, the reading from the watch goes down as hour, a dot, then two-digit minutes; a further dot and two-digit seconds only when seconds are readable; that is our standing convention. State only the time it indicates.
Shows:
19.53.25
